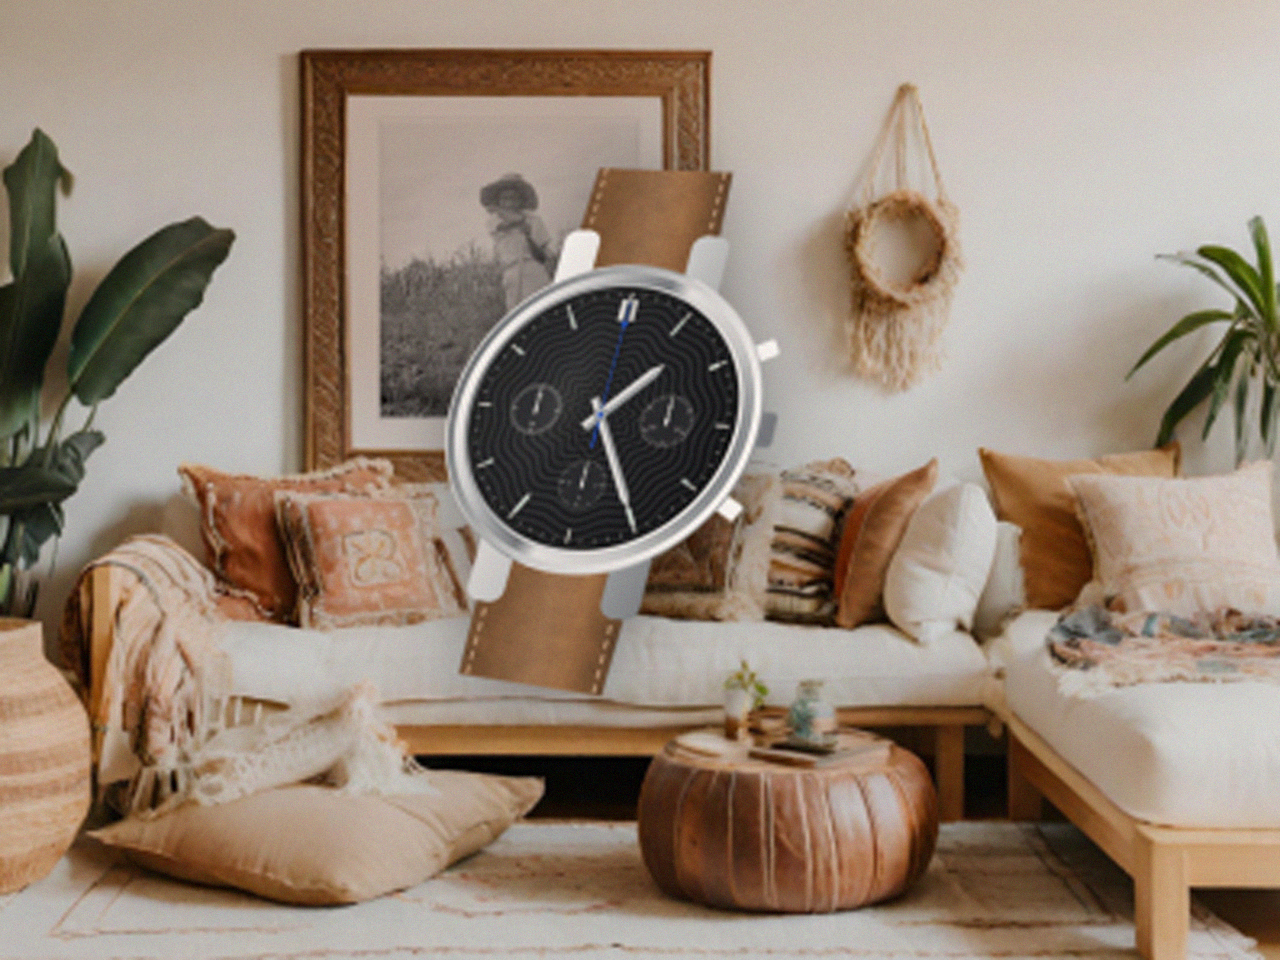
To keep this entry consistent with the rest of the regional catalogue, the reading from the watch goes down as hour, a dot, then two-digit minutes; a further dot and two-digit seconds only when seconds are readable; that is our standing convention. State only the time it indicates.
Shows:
1.25
